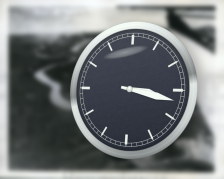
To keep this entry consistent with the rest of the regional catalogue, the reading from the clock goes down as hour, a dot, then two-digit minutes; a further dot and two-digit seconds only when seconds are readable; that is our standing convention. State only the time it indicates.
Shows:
3.17
